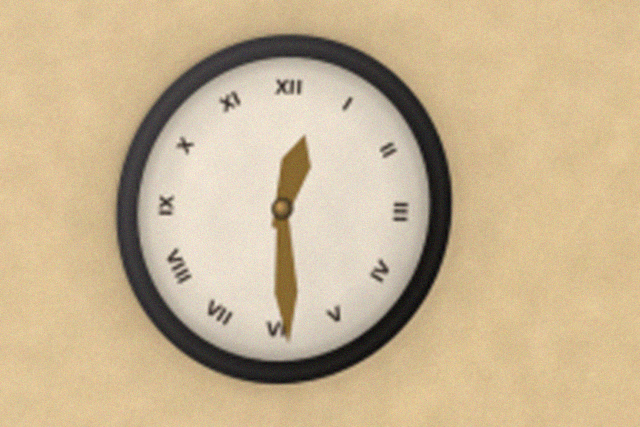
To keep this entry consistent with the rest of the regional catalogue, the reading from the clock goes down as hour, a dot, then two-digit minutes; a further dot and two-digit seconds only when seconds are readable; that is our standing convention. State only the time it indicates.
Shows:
12.29
